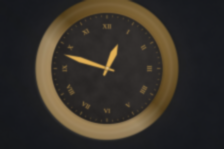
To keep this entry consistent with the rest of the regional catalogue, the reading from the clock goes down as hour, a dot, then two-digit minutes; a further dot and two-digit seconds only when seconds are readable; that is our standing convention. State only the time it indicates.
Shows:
12.48
